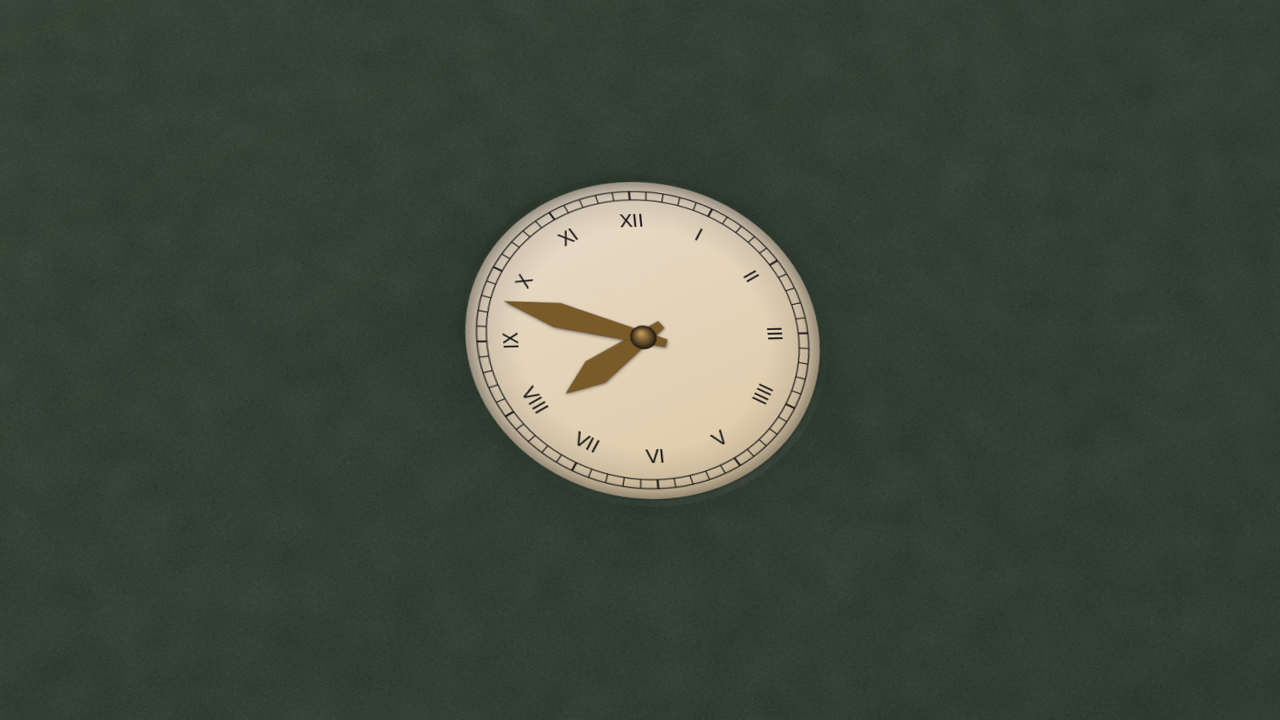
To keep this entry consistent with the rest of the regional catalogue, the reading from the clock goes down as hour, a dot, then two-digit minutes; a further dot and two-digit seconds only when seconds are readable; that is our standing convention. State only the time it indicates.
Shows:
7.48
